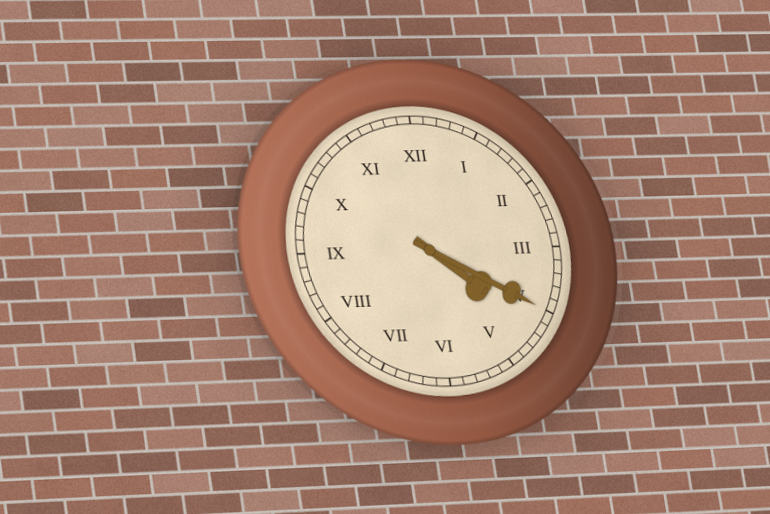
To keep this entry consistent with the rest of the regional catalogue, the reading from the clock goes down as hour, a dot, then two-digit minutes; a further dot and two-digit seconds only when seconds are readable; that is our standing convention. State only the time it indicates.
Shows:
4.20
